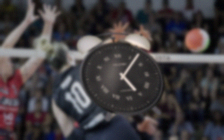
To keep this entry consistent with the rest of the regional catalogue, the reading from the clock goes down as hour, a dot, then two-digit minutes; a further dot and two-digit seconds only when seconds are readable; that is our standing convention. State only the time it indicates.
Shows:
5.07
